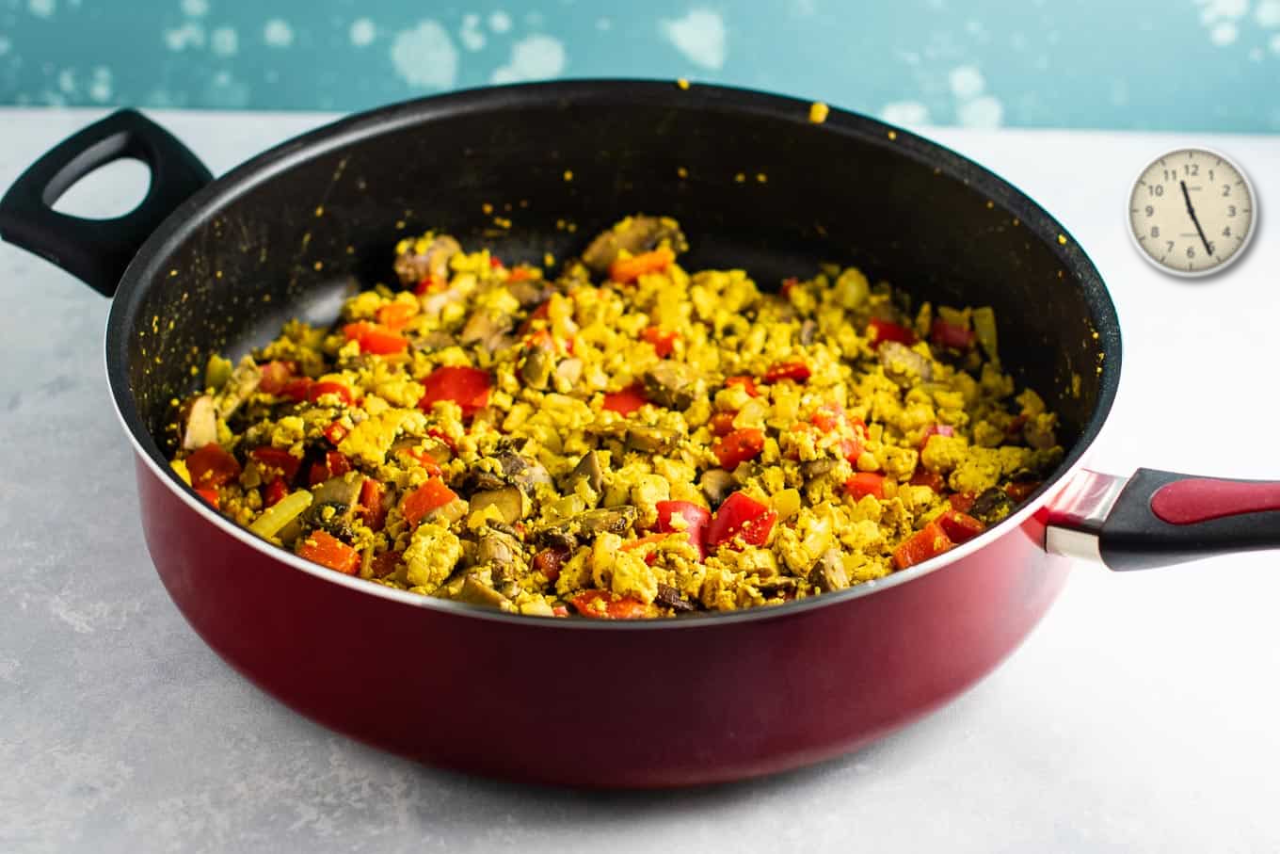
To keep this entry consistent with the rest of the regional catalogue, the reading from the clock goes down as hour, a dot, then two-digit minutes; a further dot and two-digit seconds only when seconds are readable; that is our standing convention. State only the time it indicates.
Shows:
11.26
